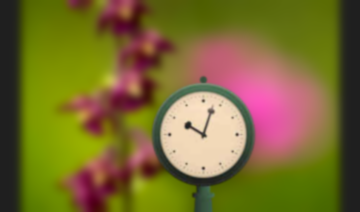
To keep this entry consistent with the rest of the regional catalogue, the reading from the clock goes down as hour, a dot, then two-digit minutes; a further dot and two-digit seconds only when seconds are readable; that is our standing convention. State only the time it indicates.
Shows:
10.03
